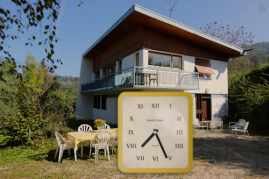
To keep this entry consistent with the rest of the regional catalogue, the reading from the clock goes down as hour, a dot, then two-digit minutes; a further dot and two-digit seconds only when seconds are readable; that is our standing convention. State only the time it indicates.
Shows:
7.26
